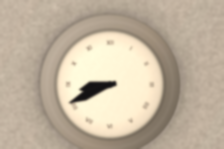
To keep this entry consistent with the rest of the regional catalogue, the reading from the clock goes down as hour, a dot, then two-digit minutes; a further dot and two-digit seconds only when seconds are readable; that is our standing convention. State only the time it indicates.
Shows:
8.41
